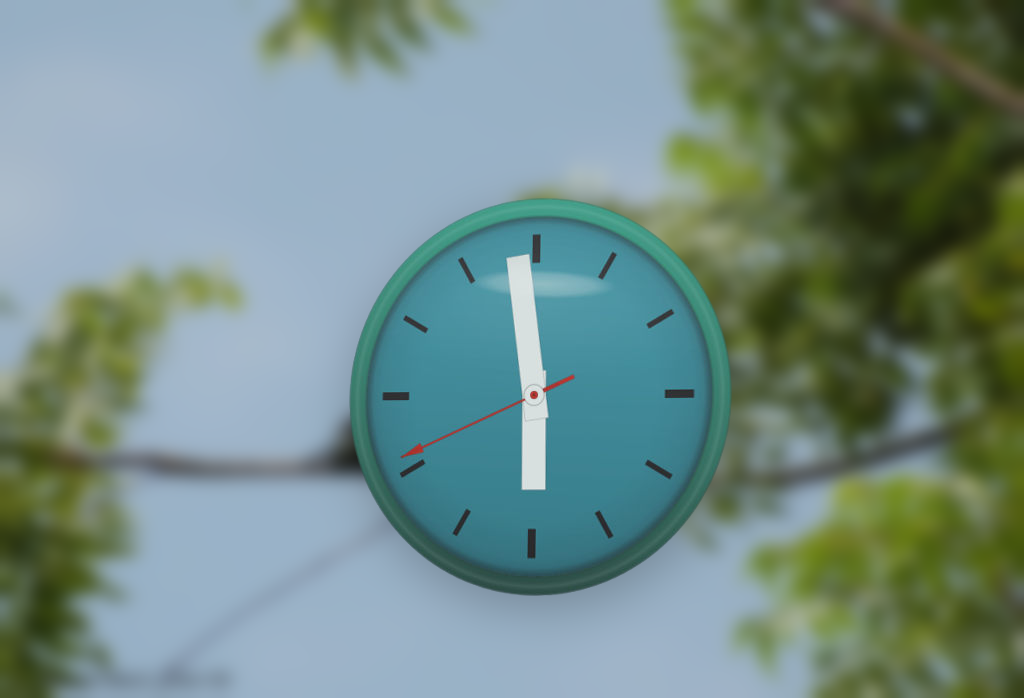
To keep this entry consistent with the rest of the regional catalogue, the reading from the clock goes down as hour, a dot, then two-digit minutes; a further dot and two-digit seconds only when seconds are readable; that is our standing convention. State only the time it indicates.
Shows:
5.58.41
